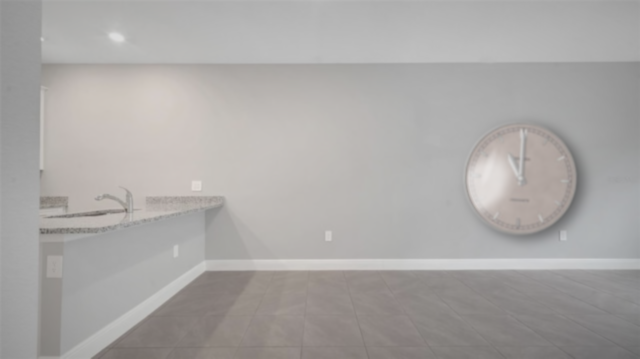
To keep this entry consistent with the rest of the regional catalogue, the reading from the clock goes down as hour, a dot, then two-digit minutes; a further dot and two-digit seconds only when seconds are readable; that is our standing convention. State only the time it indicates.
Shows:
11.00
